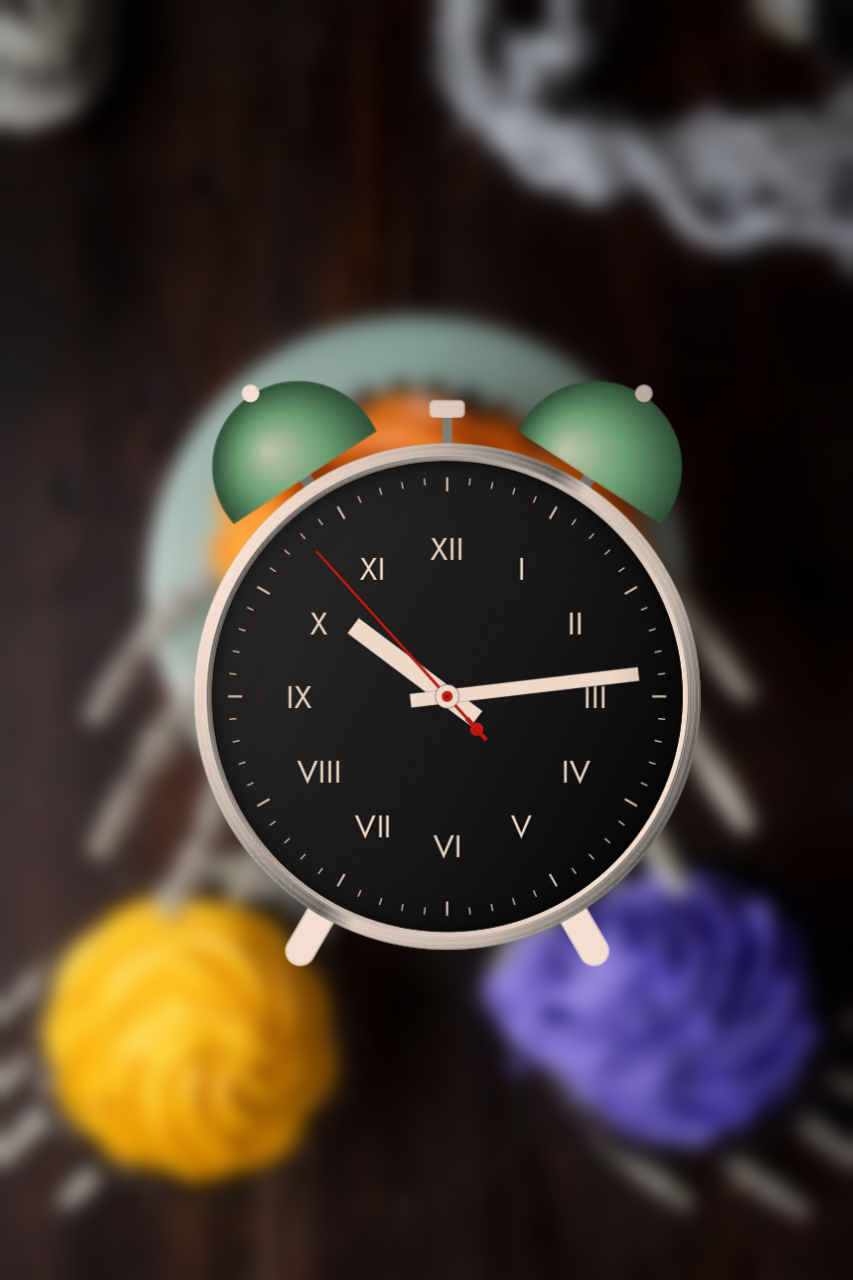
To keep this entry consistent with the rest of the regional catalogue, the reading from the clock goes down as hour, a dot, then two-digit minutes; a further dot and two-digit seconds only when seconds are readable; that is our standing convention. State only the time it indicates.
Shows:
10.13.53
